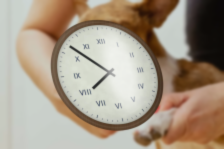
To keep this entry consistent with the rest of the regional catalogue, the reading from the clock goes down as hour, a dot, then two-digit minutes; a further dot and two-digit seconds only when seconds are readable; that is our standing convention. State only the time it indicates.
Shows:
7.52
